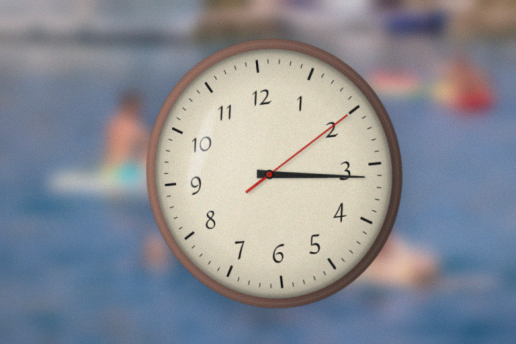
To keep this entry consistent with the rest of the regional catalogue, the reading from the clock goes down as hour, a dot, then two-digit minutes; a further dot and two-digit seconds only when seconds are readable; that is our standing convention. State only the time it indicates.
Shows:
3.16.10
